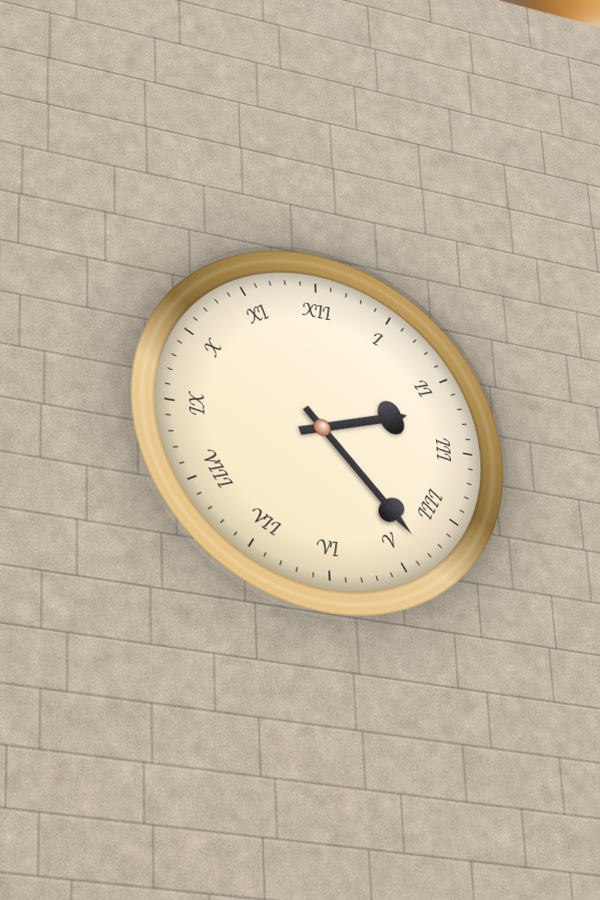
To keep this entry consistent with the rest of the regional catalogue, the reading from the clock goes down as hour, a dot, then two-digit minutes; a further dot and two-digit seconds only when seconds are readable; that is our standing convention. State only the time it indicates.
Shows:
2.23
